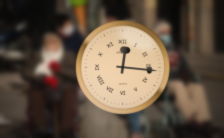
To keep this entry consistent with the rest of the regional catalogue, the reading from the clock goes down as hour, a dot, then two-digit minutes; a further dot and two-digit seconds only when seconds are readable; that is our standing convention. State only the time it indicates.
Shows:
12.16
